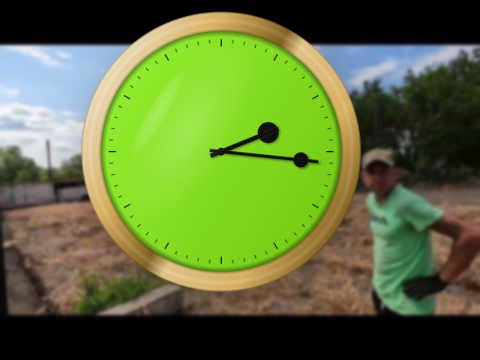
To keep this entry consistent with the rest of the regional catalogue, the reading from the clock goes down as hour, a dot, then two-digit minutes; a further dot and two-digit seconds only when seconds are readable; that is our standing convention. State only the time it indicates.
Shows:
2.16
